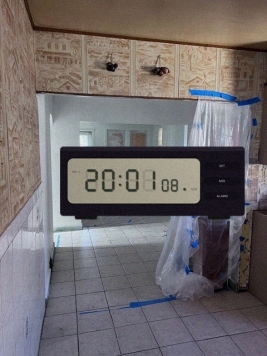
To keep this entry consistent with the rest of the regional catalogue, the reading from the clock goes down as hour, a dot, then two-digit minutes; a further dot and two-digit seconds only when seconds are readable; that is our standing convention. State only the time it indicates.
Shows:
20.01.08
